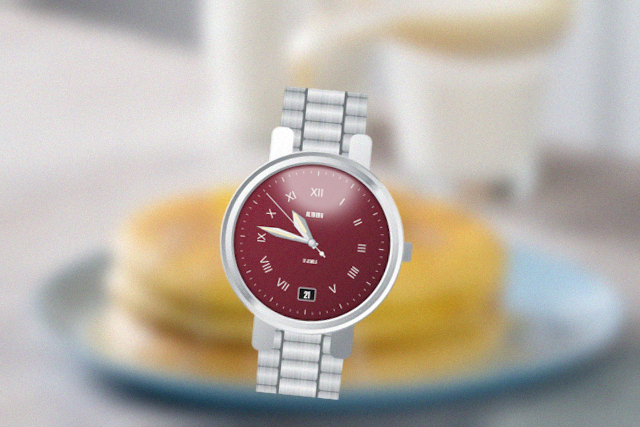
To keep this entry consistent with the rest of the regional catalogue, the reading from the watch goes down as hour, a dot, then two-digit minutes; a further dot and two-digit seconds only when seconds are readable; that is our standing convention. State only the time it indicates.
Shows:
10.46.52
